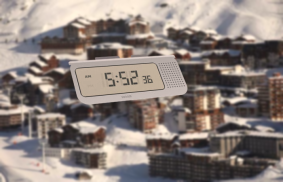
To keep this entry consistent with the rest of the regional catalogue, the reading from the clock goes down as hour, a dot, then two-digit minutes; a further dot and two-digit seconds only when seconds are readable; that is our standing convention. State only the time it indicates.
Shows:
5.52.36
